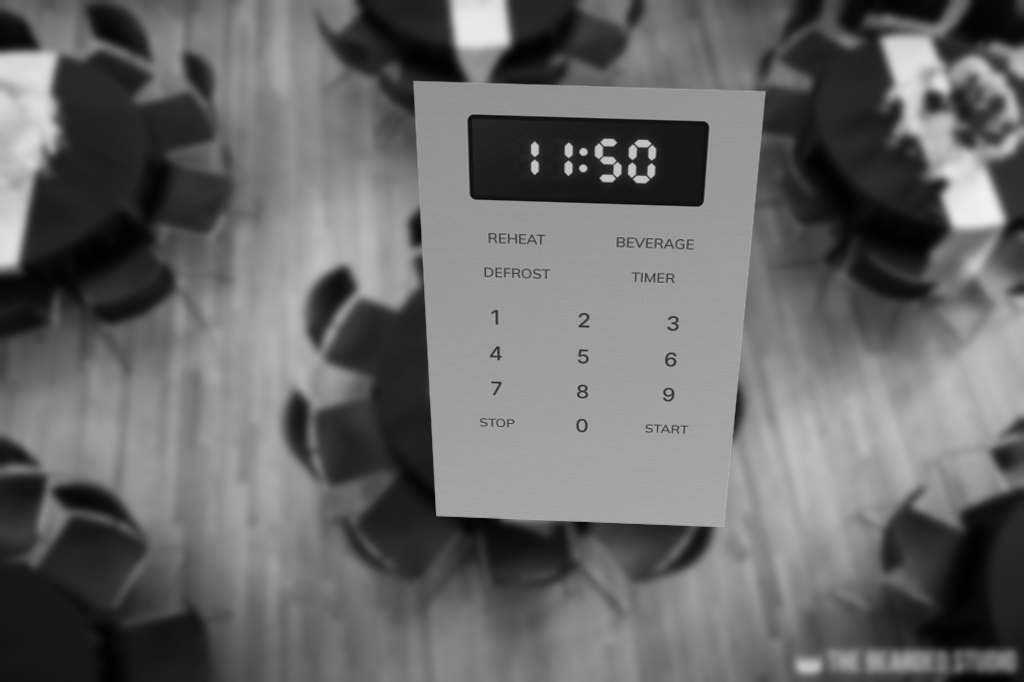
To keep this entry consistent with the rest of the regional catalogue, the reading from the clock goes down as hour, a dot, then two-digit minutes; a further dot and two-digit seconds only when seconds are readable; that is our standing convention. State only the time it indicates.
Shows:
11.50
